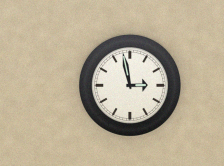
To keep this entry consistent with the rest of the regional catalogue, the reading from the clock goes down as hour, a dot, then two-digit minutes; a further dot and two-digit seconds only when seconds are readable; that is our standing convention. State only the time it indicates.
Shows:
2.58
